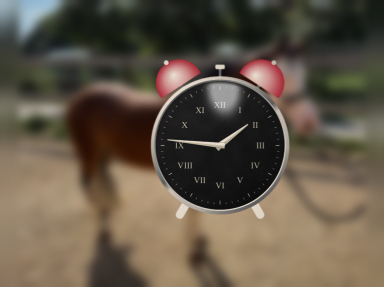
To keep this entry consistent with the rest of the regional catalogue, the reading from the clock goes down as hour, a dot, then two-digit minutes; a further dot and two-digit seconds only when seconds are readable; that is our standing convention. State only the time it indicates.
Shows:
1.46
